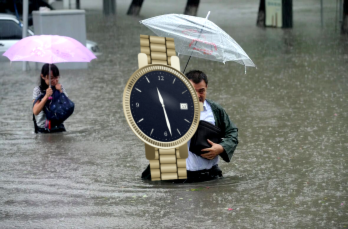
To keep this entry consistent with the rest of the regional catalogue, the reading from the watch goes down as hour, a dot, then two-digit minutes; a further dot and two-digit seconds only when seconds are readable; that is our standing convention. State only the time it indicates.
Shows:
11.28
